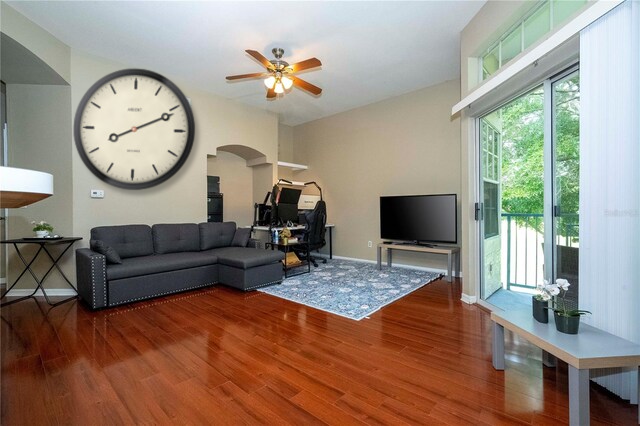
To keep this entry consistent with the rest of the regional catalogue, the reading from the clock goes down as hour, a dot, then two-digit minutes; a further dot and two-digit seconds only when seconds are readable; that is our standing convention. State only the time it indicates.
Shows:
8.11
